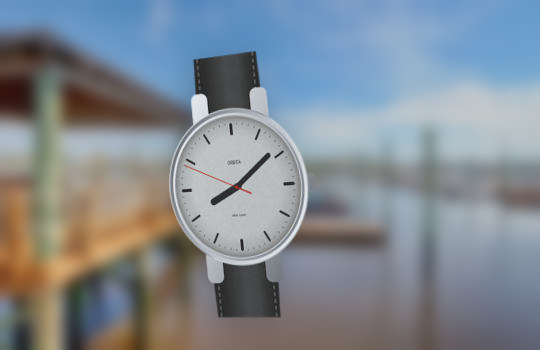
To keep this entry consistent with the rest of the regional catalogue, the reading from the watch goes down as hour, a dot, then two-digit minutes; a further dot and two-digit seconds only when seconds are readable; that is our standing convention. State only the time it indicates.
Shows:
8.08.49
